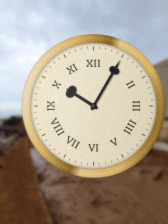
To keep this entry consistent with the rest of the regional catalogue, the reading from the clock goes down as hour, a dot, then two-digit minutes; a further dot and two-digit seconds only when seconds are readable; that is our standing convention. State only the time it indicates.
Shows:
10.05
